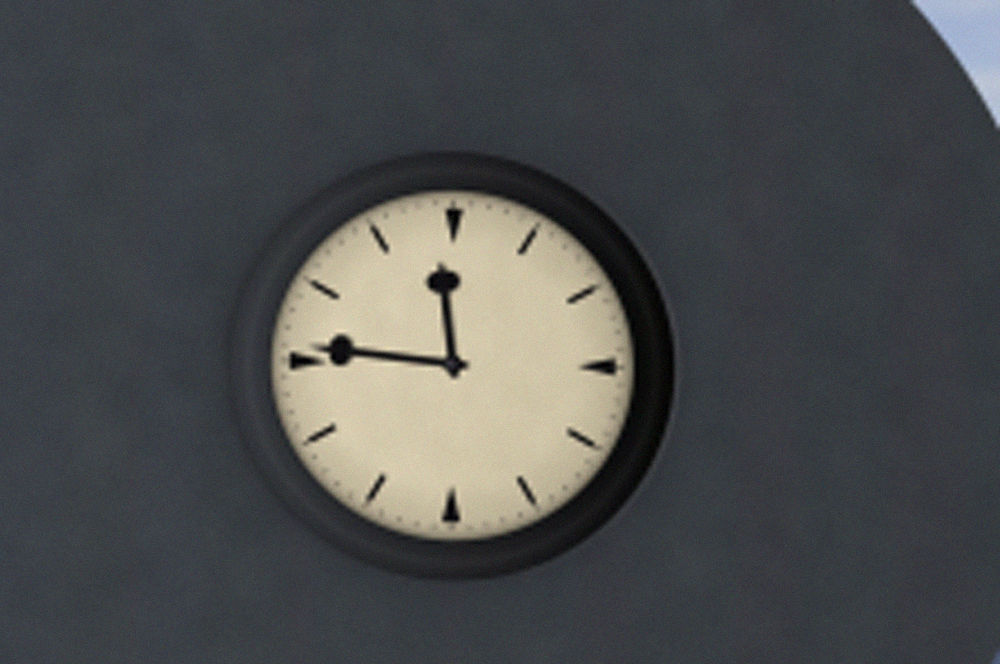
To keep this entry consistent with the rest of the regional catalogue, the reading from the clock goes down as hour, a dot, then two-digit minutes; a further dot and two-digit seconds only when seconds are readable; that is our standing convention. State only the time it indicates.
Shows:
11.46
